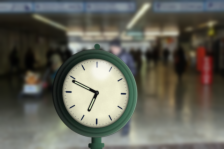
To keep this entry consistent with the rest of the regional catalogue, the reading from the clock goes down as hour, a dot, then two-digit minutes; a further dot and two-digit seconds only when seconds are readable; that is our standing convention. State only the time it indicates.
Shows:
6.49
